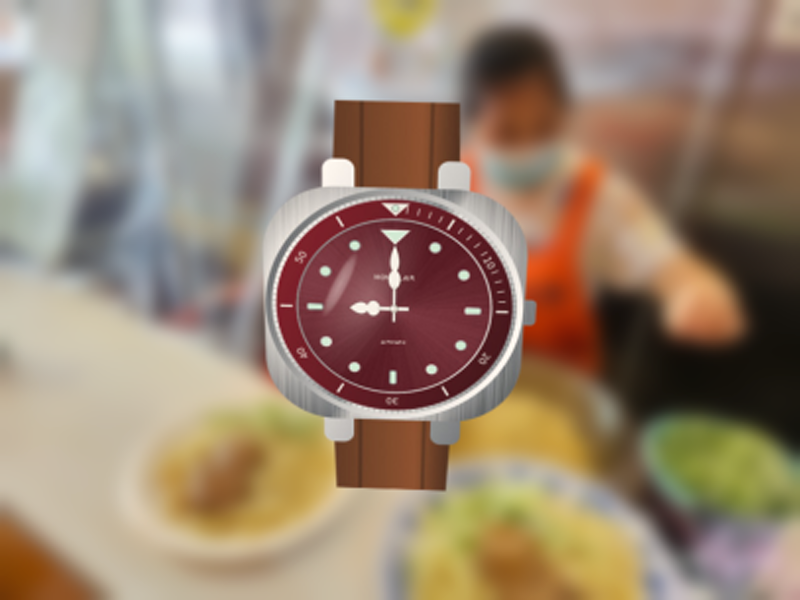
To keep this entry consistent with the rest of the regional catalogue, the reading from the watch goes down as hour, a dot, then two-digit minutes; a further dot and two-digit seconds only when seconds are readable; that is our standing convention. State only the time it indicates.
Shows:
9.00
